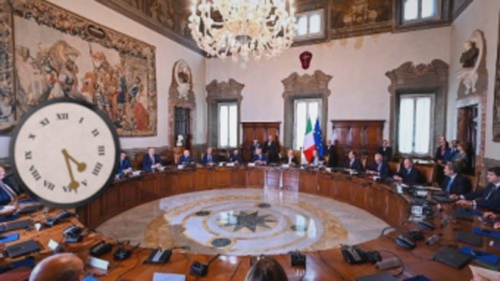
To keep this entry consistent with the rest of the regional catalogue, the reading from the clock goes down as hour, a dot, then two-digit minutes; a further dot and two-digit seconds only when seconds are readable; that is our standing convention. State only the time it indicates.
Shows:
4.28
